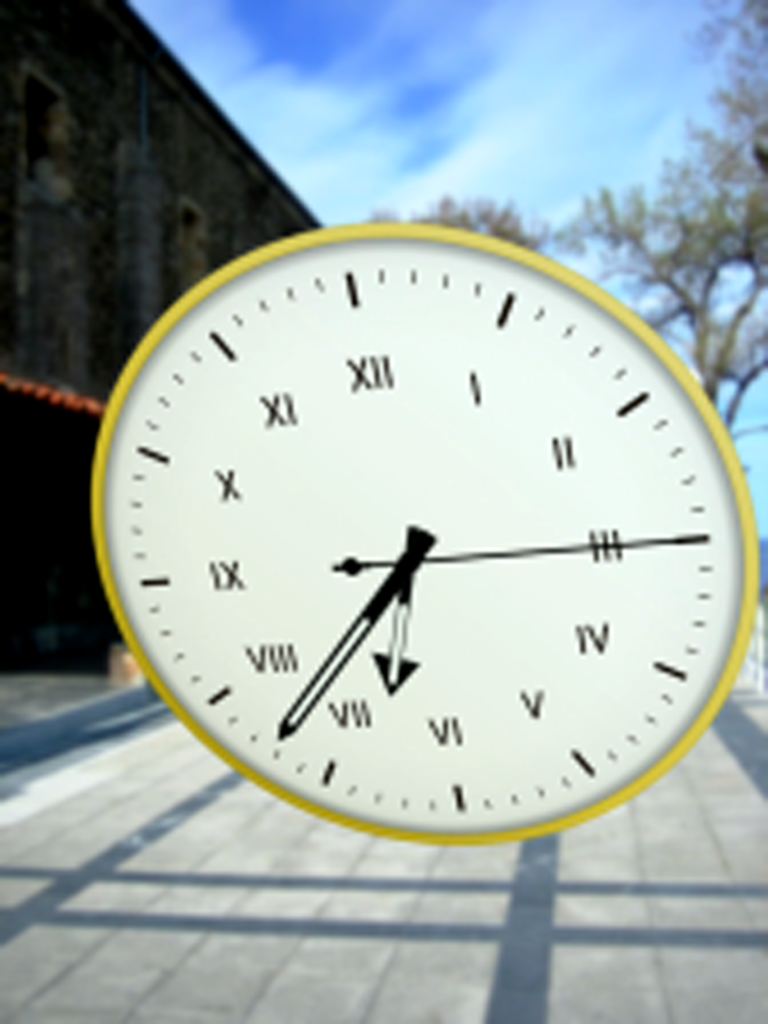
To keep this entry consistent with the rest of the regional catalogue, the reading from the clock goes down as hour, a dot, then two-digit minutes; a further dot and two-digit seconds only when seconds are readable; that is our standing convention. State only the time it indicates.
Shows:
6.37.15
